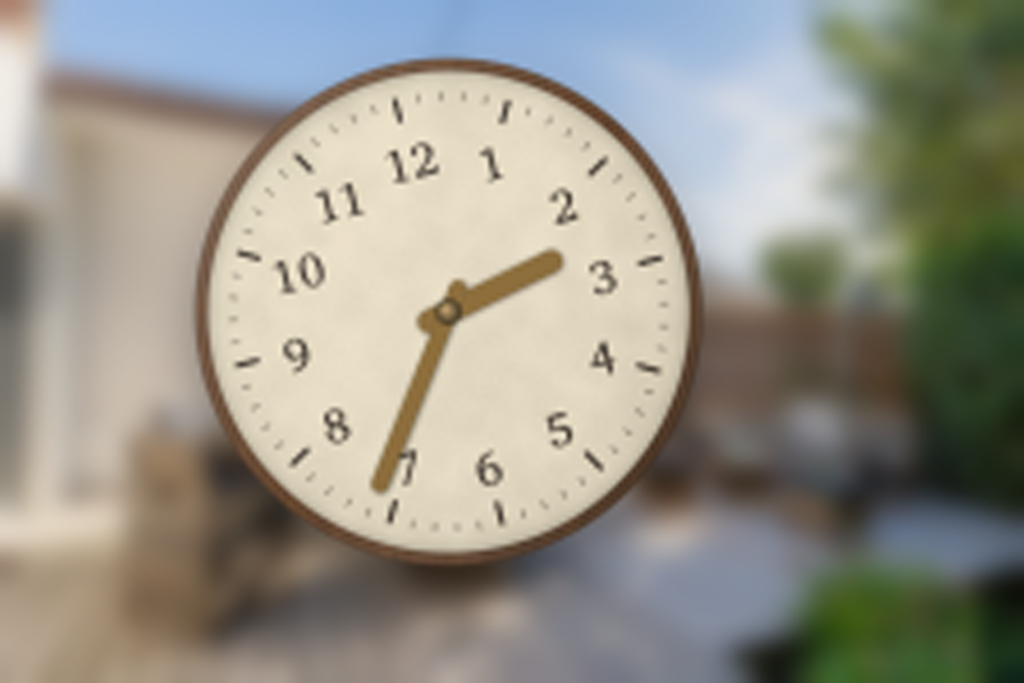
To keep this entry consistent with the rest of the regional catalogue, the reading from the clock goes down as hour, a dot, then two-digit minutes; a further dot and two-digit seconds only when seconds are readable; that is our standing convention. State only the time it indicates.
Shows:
2.36
